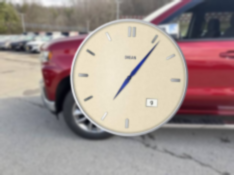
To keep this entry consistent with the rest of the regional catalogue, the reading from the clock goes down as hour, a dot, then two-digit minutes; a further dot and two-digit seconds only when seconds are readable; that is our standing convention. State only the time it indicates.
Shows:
7.06
